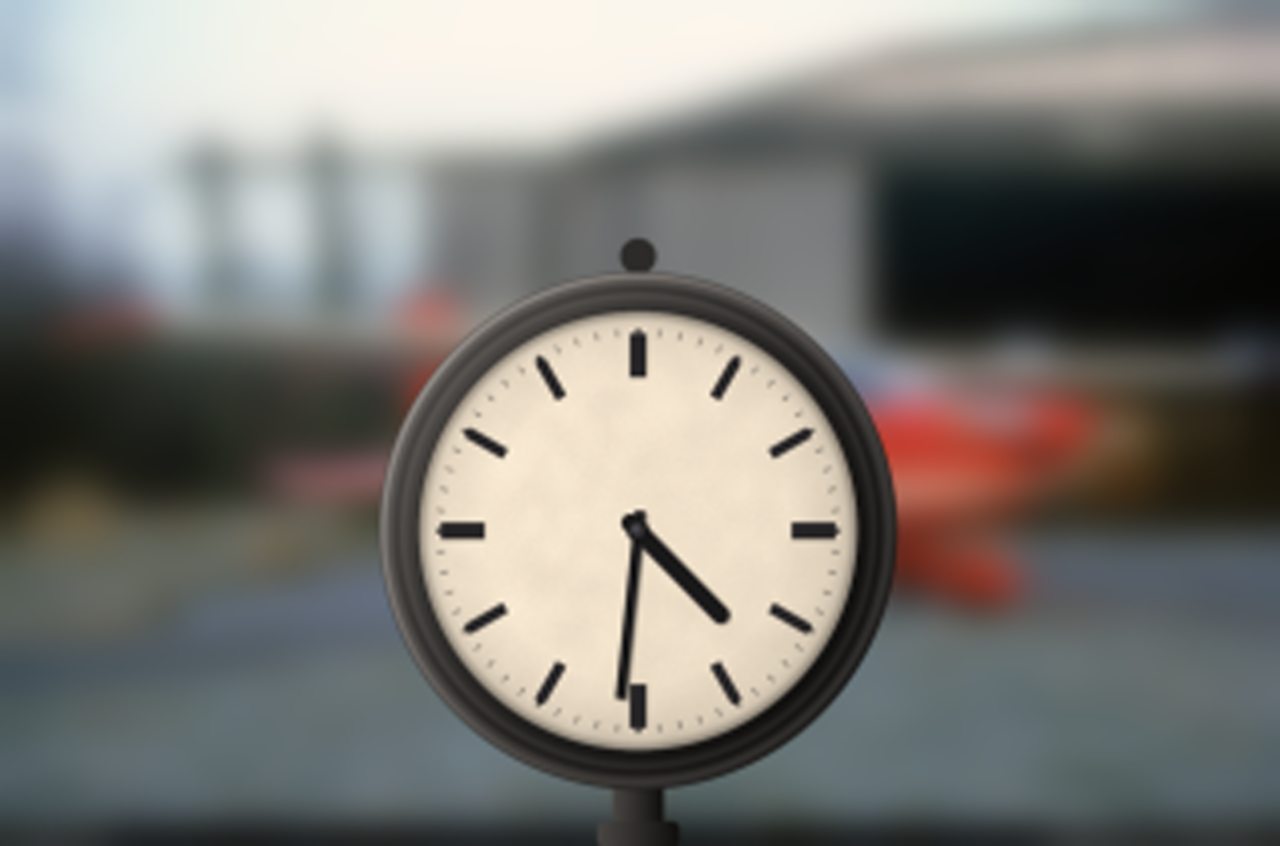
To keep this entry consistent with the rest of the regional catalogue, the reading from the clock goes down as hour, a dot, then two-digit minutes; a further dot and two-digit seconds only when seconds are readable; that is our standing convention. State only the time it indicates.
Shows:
4.31
